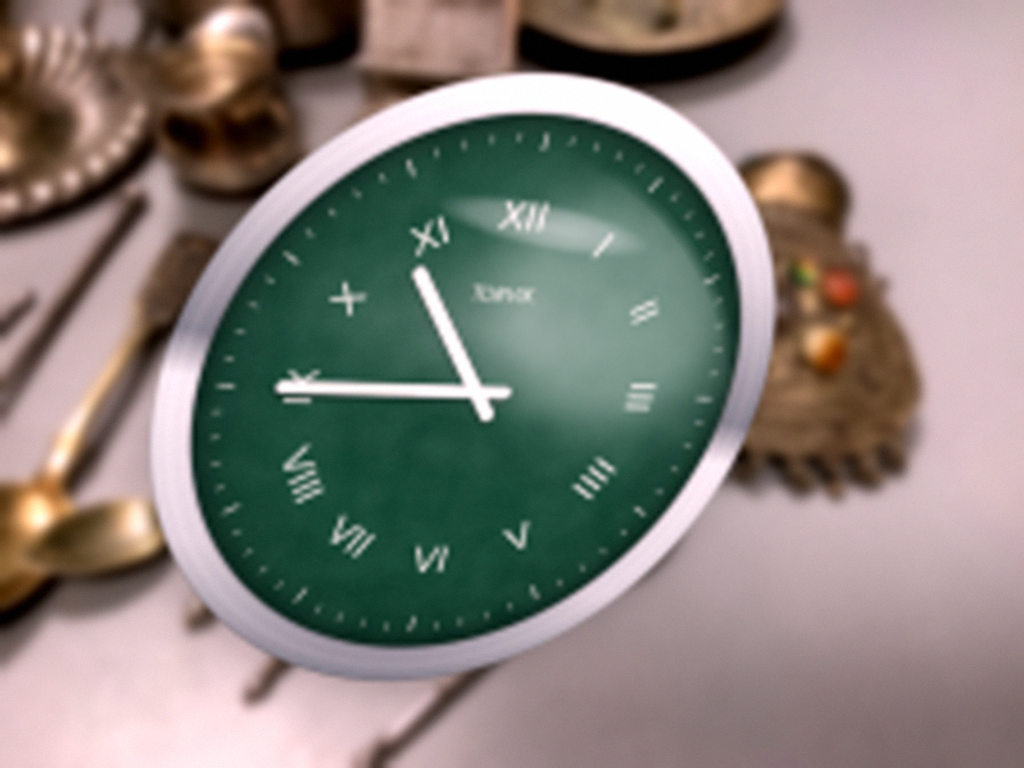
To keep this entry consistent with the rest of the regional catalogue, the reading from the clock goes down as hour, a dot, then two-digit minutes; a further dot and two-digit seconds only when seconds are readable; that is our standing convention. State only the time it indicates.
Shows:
10.45
